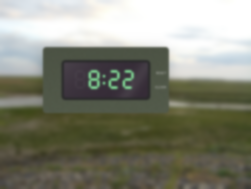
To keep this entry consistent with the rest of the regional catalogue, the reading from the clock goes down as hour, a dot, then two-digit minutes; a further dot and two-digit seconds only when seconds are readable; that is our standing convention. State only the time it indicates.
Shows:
8.22
